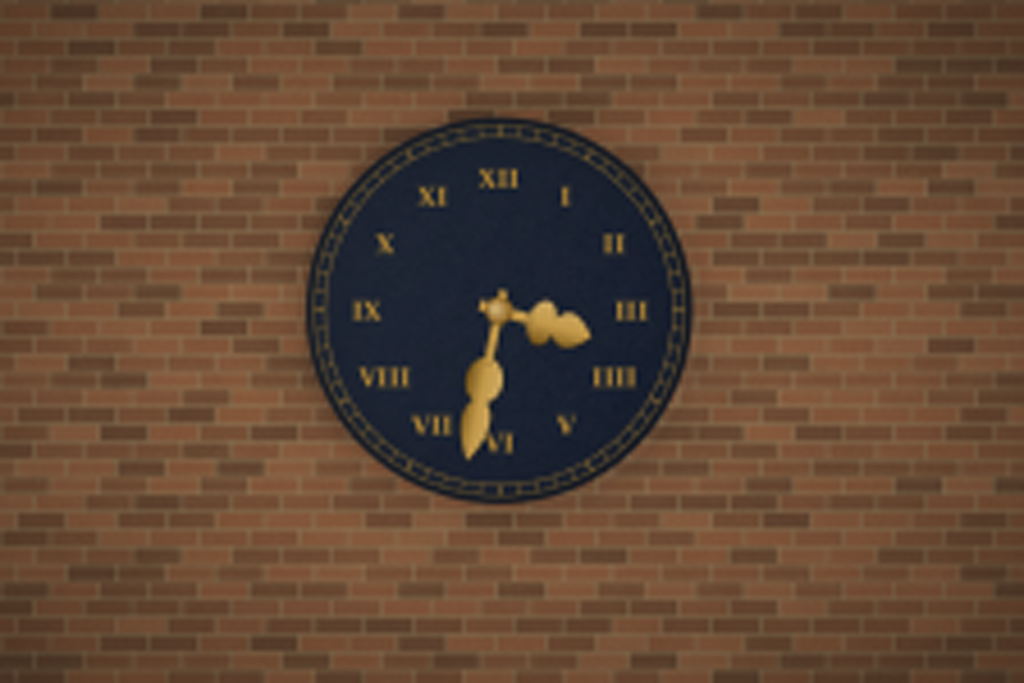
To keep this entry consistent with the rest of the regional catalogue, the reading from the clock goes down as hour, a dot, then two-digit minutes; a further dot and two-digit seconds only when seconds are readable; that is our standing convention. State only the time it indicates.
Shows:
3.32
